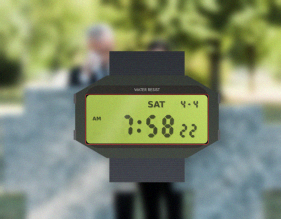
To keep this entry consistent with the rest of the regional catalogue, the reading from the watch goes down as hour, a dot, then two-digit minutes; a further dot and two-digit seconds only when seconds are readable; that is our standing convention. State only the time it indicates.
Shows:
7.58.22
